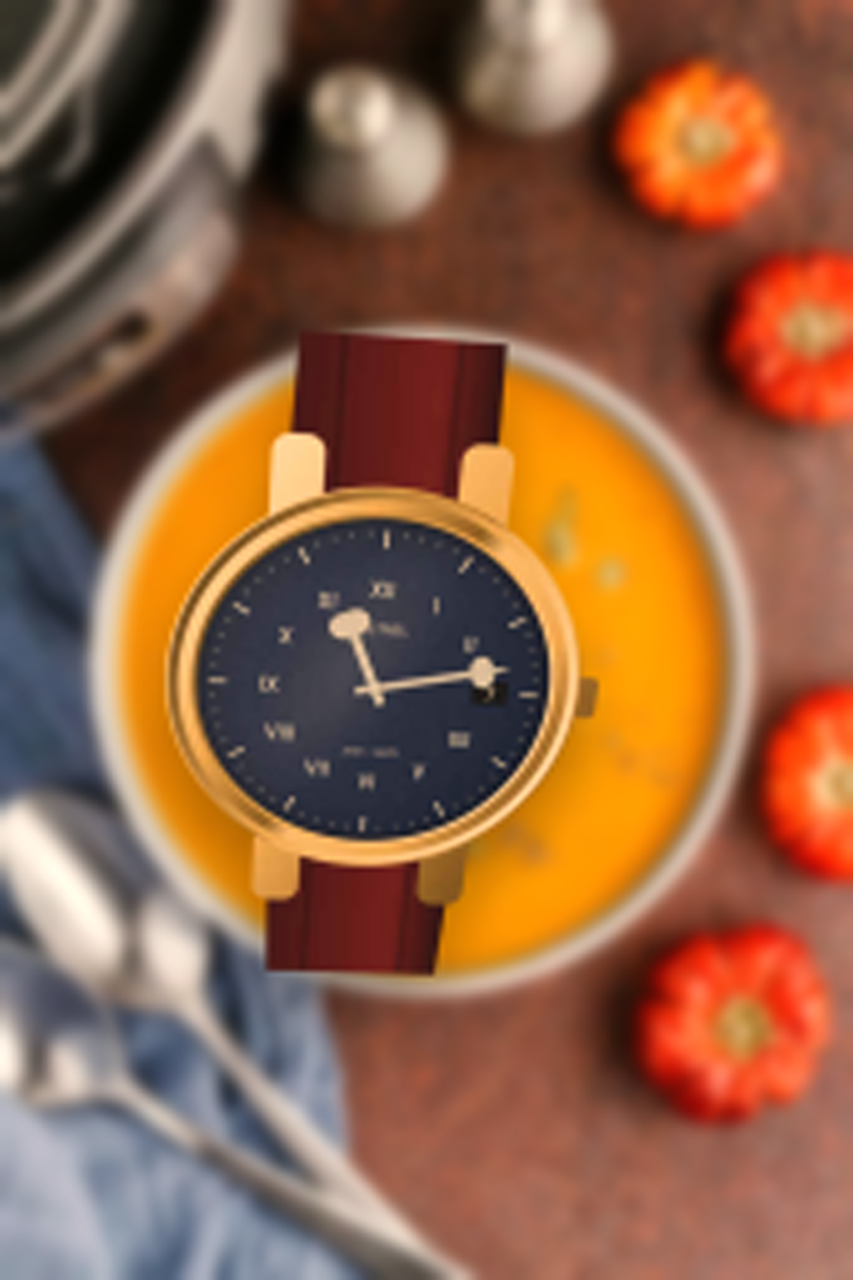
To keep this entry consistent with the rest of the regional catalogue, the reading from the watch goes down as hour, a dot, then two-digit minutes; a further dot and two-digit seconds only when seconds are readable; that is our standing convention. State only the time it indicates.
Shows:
11.13
